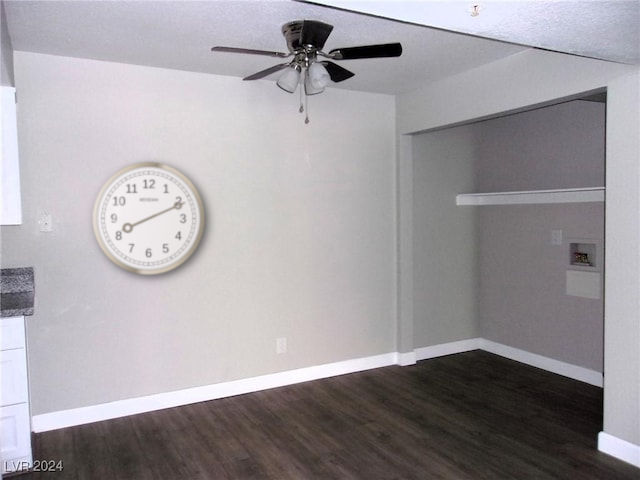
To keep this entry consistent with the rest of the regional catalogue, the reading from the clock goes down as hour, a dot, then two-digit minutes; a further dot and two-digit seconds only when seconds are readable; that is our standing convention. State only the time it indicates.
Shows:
8.11
